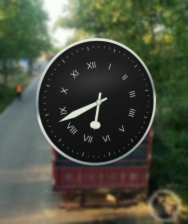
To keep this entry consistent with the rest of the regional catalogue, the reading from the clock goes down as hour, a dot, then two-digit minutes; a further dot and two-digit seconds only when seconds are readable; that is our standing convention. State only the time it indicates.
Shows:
6.43
